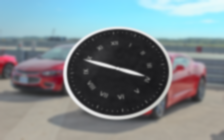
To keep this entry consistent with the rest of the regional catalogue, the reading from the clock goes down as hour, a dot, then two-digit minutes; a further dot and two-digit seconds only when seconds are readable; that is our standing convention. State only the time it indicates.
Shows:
3.49
